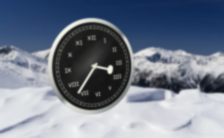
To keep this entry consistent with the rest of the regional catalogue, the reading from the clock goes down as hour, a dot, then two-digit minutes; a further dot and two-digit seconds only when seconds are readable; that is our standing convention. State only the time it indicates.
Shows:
3.37
